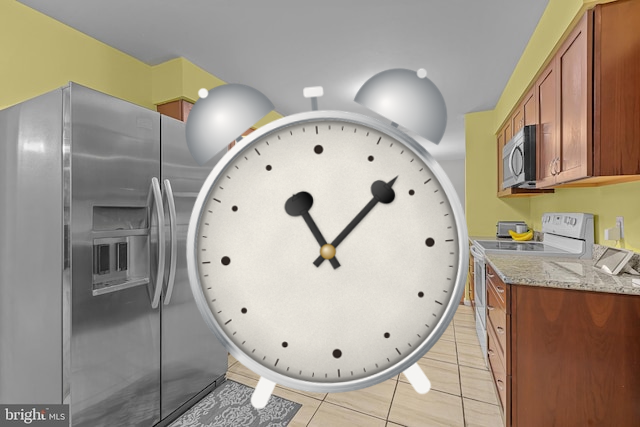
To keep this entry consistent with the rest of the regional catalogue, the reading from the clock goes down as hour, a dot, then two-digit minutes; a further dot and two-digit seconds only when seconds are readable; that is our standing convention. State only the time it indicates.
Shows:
11.08
